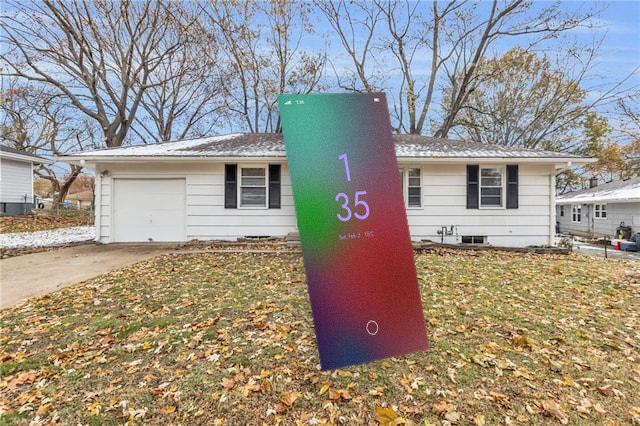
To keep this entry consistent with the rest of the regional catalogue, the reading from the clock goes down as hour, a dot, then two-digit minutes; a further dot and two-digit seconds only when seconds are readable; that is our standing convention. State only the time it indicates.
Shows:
1.35
